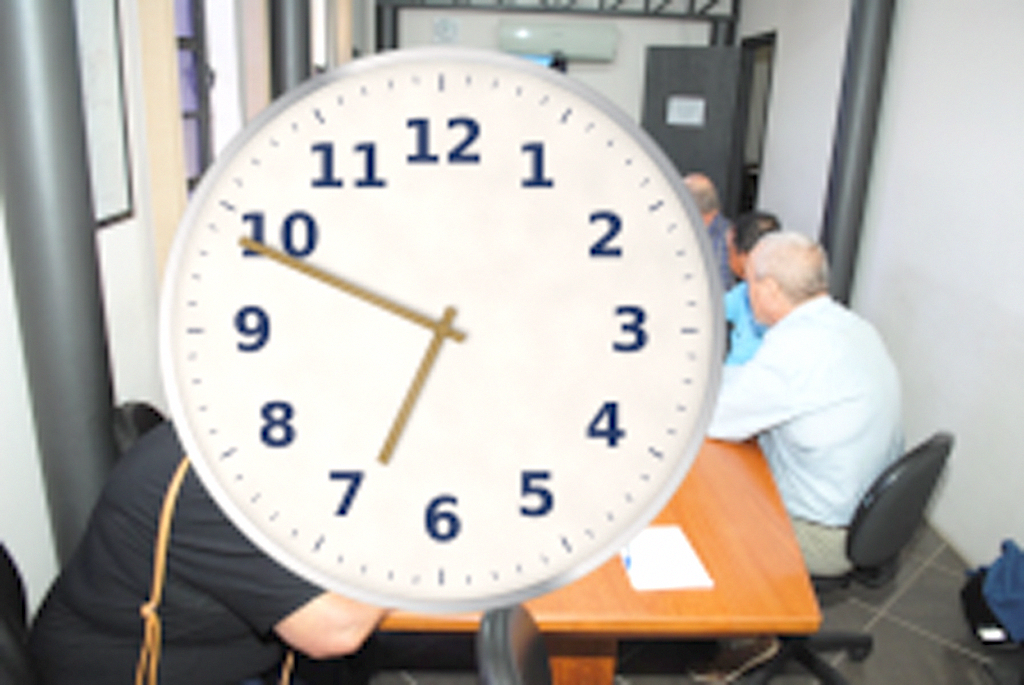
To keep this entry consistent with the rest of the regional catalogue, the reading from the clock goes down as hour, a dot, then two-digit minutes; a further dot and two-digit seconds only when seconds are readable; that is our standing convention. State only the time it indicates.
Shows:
6.49
